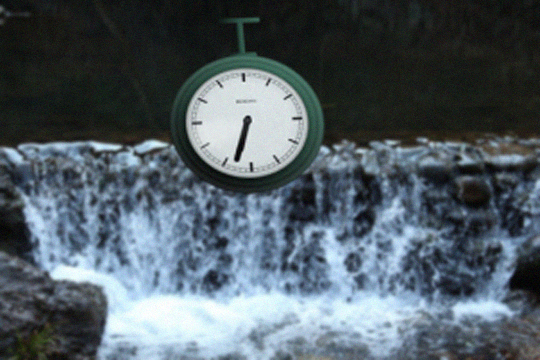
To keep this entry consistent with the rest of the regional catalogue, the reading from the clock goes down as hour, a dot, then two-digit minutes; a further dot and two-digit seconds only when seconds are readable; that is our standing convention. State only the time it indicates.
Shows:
6.33
